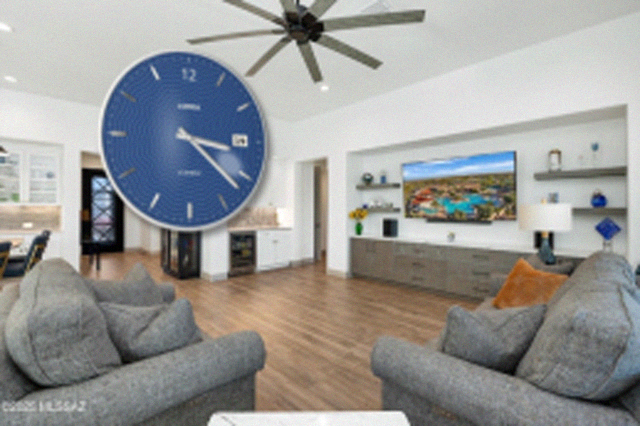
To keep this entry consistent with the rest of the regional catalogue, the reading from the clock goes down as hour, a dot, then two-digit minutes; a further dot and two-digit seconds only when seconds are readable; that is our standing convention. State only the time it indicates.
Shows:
3.22
